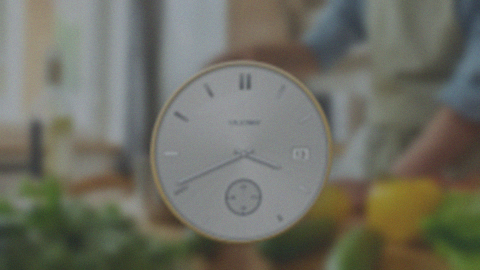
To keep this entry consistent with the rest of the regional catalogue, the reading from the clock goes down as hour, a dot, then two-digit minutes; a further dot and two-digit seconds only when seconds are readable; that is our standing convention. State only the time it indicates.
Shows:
3.41
